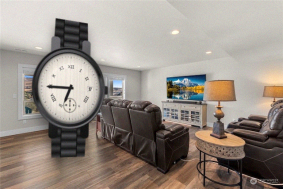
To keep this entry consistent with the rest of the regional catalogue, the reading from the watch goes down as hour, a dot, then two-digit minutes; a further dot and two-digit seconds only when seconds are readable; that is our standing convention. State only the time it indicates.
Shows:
6.45
